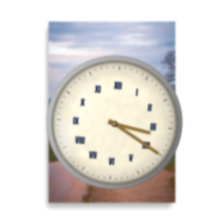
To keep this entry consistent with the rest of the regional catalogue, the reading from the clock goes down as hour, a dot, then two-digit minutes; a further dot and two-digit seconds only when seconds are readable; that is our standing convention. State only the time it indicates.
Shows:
3.20
